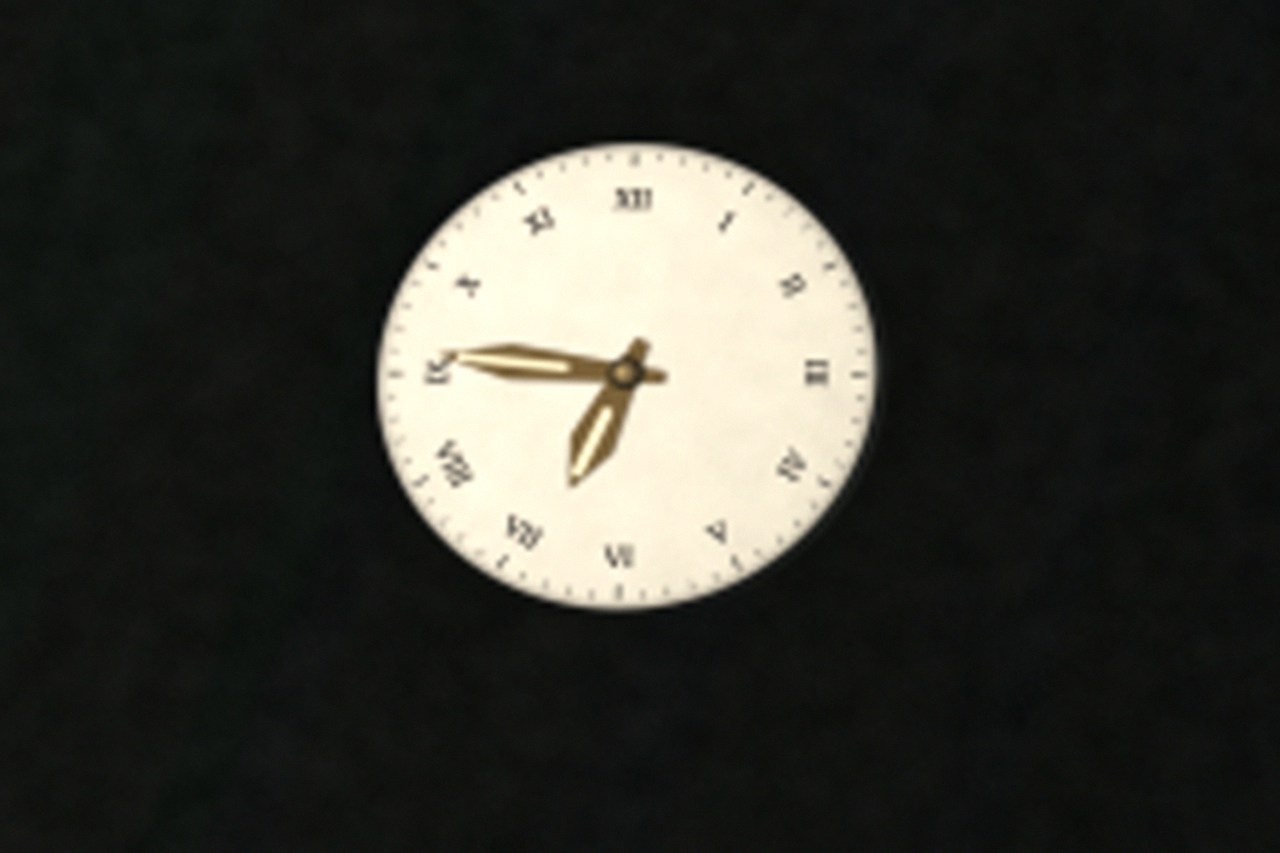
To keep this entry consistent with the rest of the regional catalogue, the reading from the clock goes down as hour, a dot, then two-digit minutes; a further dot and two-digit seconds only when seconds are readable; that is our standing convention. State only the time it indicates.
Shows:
6.46
